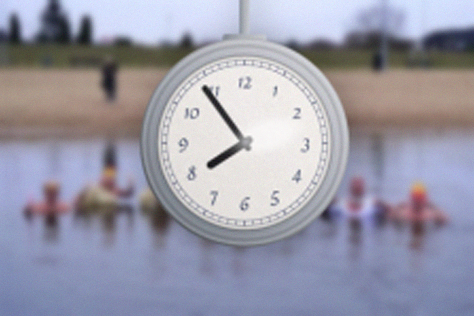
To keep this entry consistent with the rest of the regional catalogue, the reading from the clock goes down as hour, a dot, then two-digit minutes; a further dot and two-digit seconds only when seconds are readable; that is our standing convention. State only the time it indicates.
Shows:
7.54
